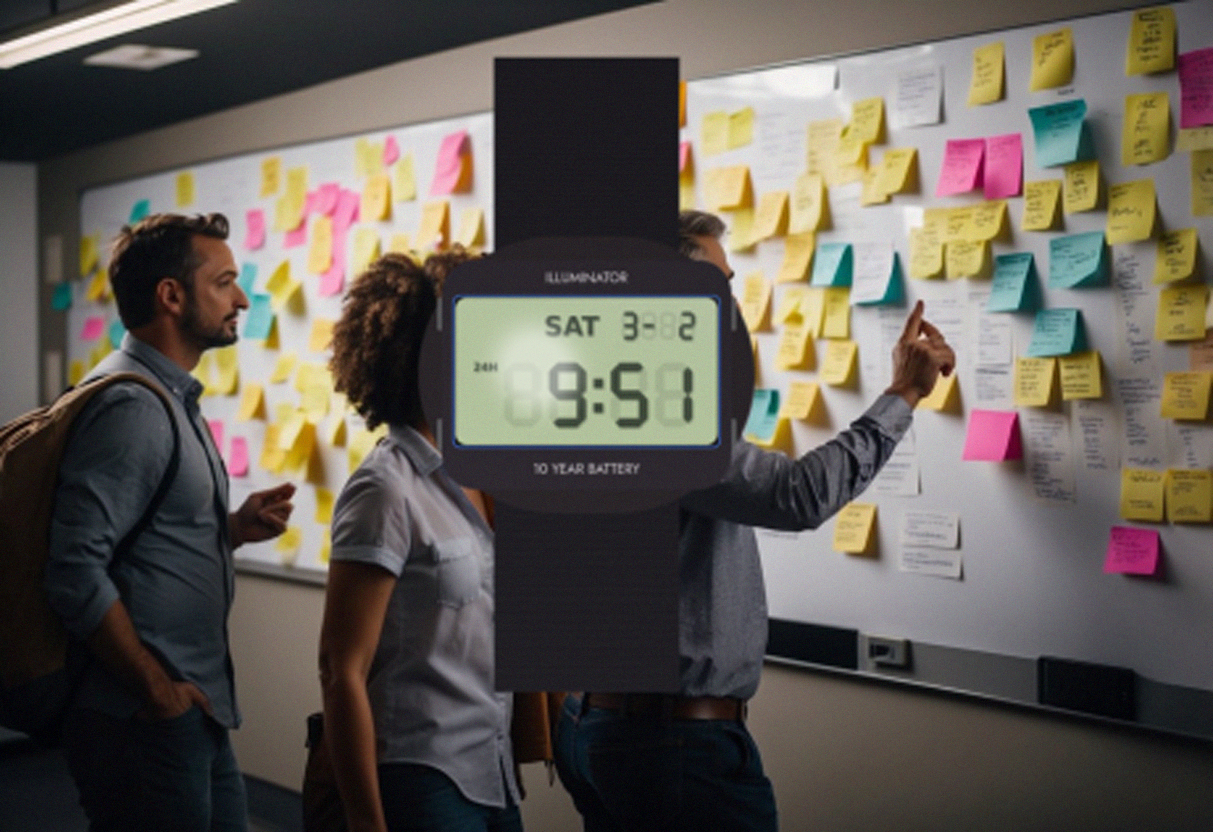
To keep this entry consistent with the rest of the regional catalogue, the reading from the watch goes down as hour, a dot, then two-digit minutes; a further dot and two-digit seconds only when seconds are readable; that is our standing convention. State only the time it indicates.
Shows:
9.51
